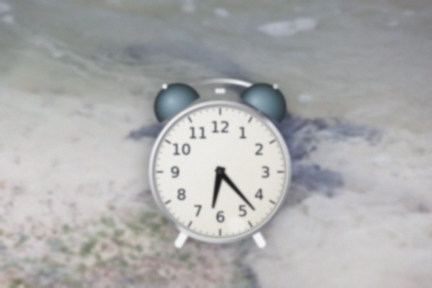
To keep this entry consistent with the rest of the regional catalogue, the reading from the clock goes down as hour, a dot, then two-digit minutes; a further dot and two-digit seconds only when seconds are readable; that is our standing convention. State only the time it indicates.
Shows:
6.23
